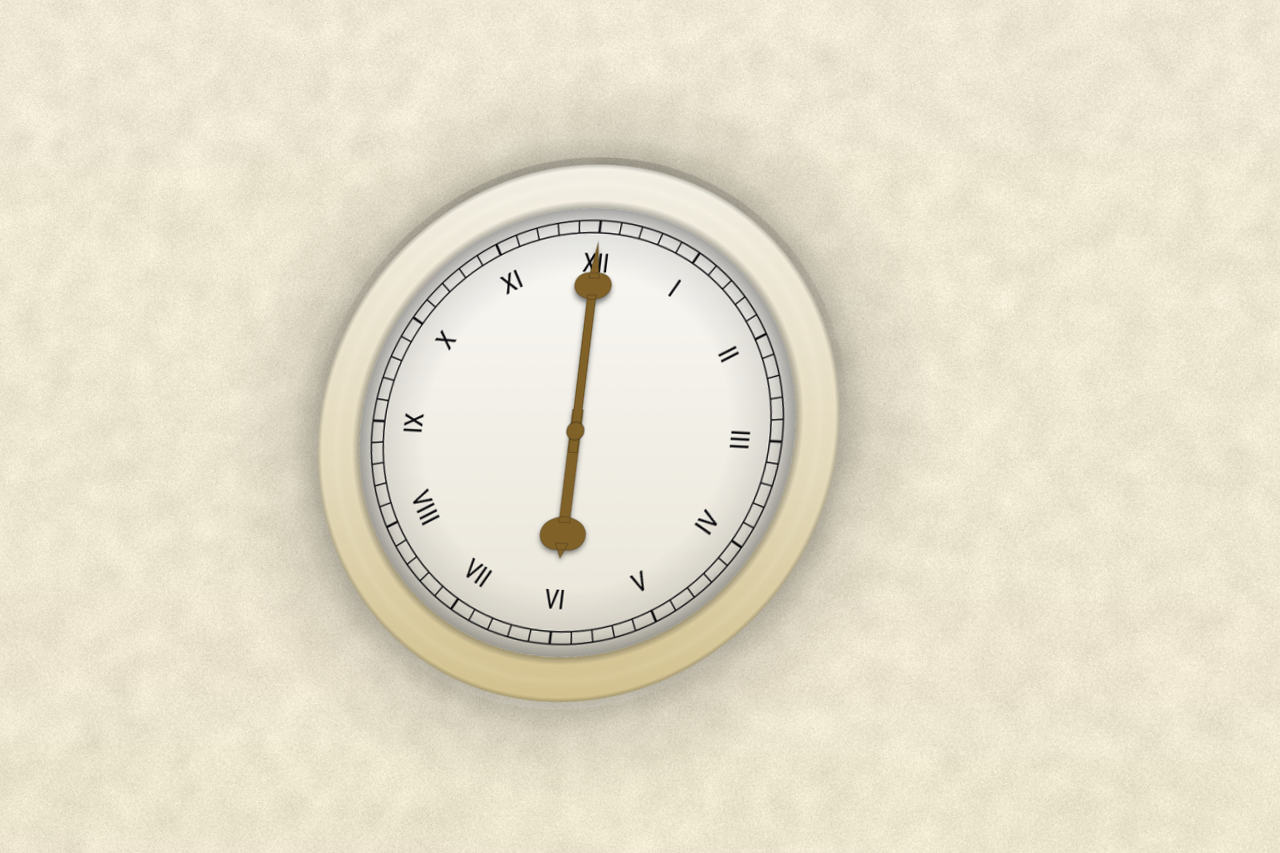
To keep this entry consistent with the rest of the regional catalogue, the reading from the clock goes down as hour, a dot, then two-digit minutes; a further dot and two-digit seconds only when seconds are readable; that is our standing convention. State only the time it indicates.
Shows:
6.00
